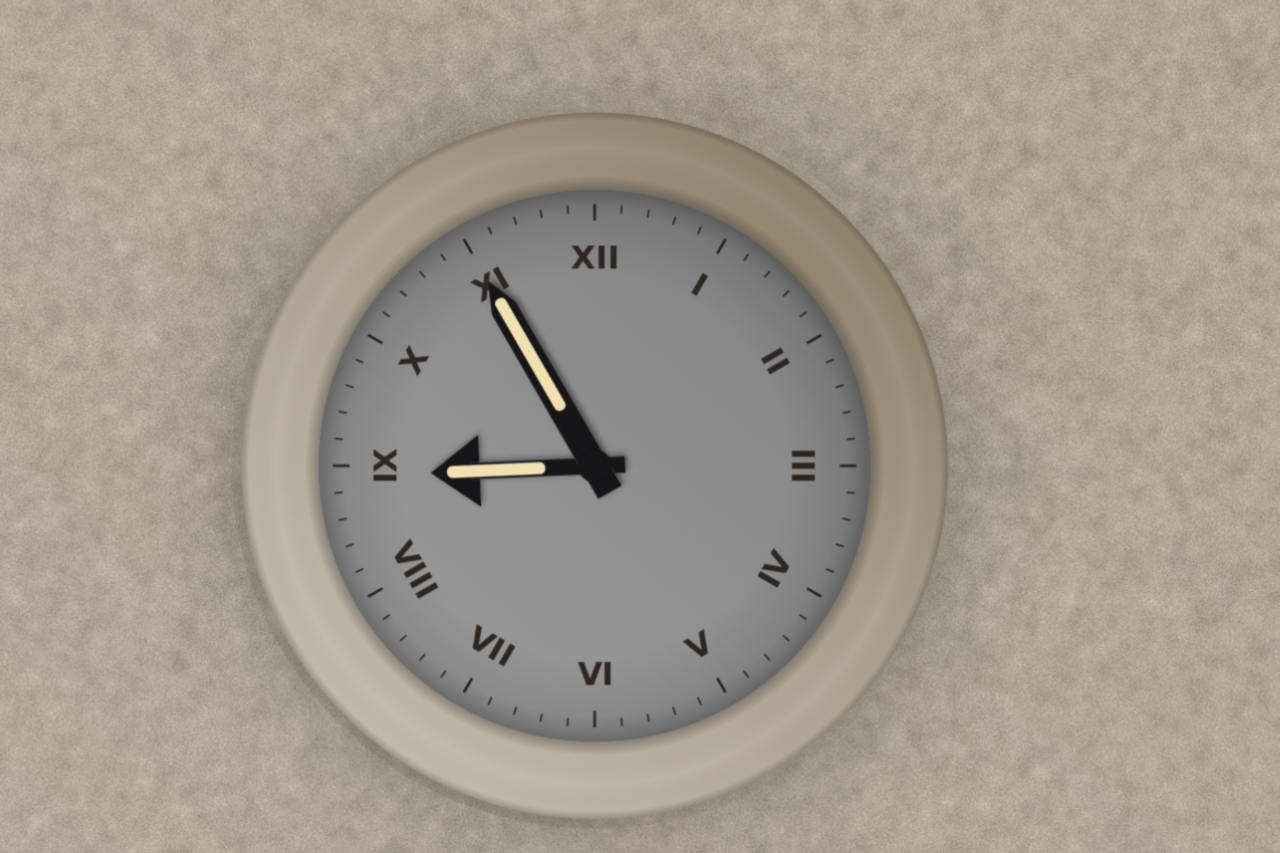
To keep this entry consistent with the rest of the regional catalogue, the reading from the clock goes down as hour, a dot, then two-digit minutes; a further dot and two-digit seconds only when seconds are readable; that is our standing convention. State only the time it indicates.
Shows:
8.55
